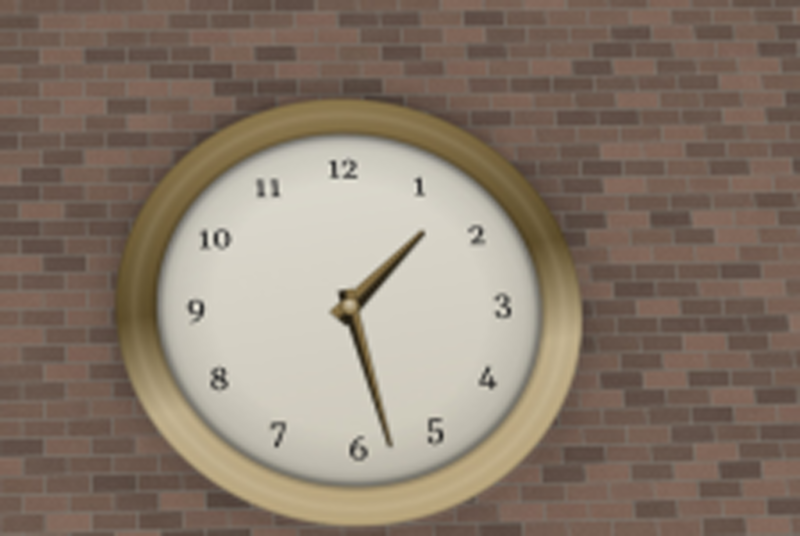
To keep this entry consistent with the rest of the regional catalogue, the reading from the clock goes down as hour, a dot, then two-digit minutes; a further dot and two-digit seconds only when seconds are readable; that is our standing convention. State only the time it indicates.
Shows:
1.28
